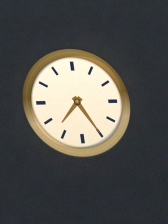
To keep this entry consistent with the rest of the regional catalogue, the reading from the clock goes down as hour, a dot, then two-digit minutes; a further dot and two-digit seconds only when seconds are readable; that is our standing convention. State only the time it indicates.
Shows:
7.25
